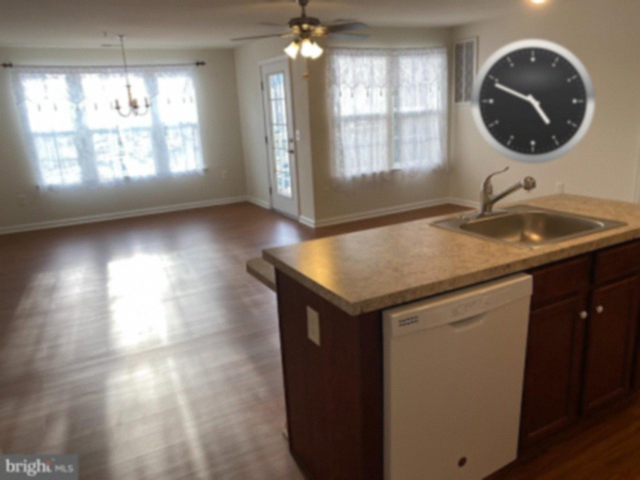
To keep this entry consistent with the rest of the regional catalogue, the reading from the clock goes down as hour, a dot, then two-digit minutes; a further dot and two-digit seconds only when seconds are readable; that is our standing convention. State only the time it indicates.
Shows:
4.49
